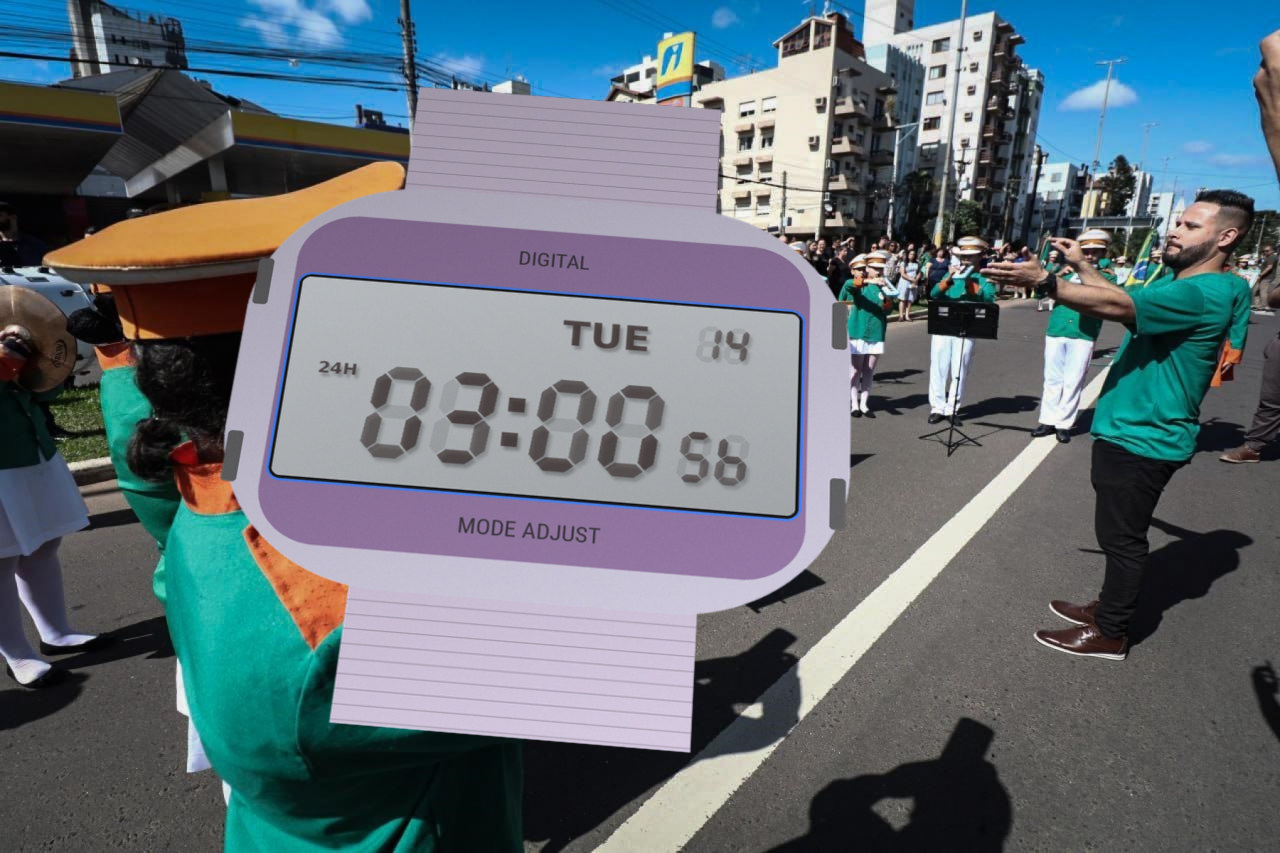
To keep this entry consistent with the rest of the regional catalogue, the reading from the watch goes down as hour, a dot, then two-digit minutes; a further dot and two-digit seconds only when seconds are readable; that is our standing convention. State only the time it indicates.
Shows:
3.00.56
